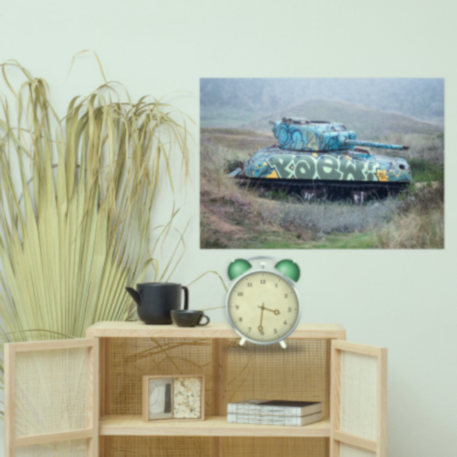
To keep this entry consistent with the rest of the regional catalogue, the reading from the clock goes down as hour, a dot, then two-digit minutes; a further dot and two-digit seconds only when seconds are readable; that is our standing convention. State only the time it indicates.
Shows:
3.31
